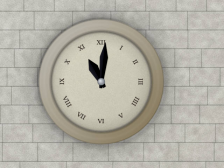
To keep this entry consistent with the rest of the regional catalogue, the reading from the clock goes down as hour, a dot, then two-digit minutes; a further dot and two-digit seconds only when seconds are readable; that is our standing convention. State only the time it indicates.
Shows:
11.01
